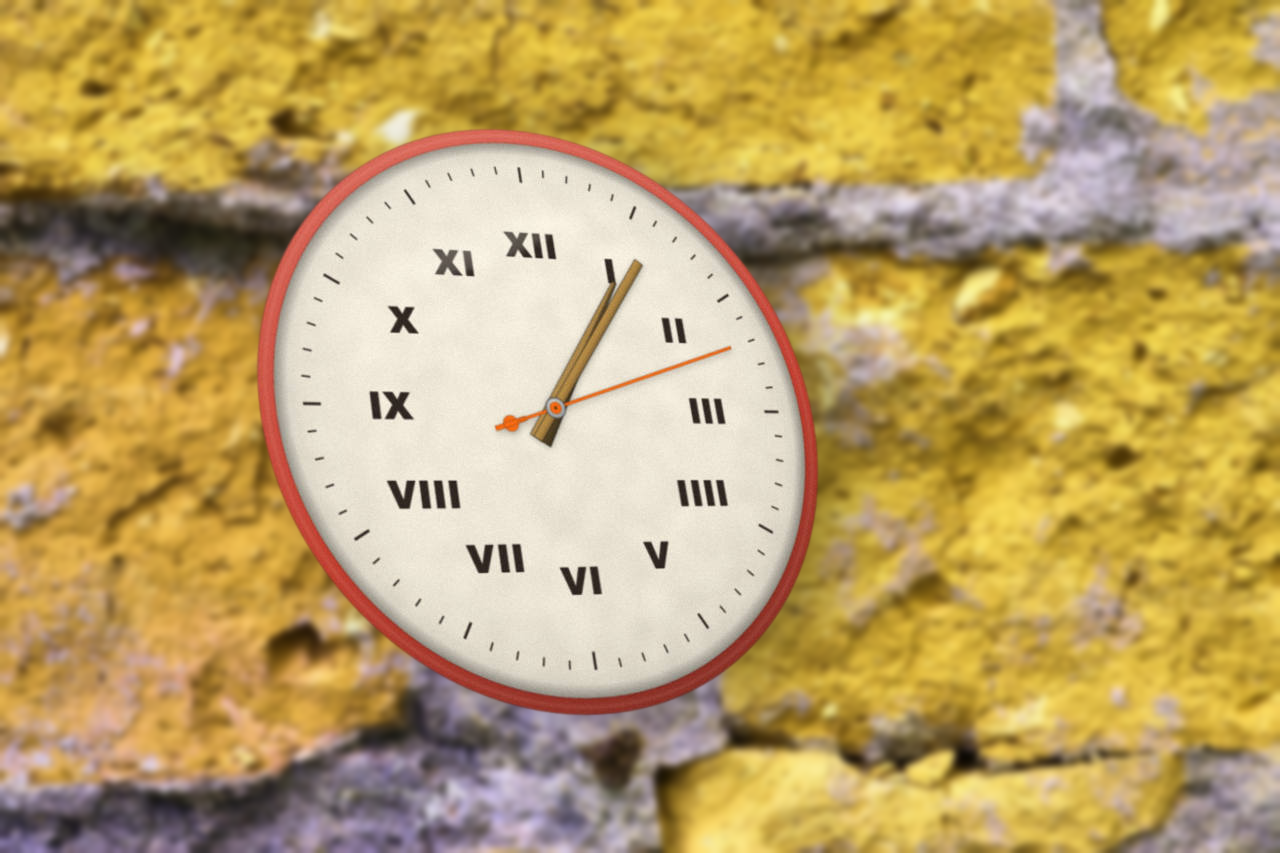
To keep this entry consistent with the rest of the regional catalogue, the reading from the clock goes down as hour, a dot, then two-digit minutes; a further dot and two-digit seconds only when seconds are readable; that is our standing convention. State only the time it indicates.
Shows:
1.06.12
